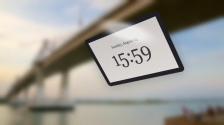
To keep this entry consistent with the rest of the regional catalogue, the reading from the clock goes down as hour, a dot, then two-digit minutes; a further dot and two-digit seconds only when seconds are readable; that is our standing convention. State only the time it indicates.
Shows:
15.59
